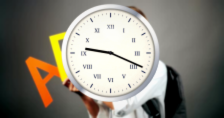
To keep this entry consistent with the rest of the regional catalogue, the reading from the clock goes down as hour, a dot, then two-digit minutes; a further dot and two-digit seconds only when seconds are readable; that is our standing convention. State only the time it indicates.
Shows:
9.19
